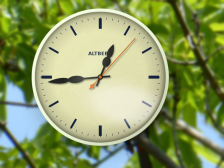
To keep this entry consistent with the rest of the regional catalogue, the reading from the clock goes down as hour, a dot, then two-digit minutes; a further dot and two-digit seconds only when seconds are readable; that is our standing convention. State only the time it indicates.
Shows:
12.44.07
